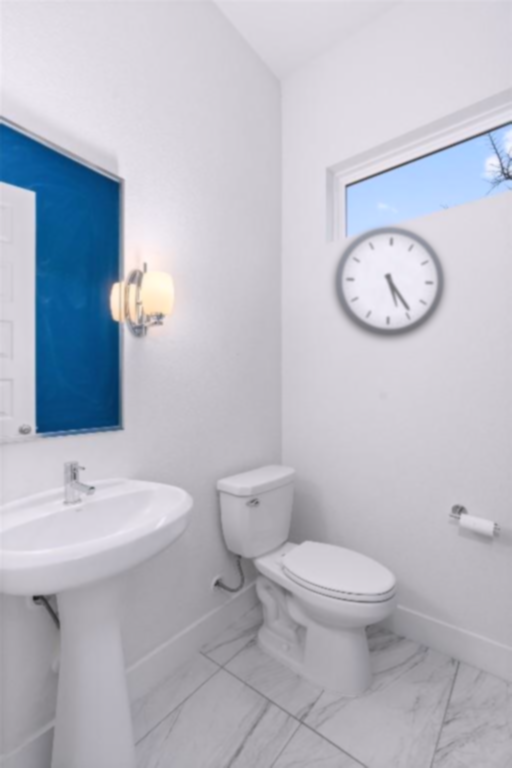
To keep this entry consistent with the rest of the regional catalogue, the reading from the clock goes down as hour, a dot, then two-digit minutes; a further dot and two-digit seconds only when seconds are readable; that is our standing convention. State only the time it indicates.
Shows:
5.24
